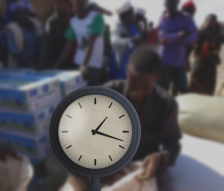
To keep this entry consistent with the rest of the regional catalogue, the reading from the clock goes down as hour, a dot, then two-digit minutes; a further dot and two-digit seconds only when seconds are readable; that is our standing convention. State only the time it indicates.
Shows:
1.18
